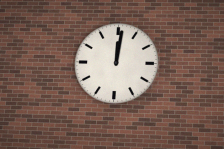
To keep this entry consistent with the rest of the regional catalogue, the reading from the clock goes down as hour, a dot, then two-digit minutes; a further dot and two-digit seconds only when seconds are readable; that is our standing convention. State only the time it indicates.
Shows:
12.01
